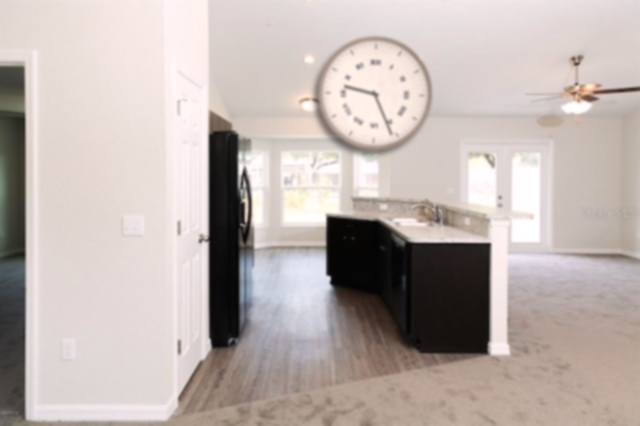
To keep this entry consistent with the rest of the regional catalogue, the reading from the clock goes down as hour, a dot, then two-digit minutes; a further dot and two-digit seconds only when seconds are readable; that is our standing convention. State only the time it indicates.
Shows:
9.26
